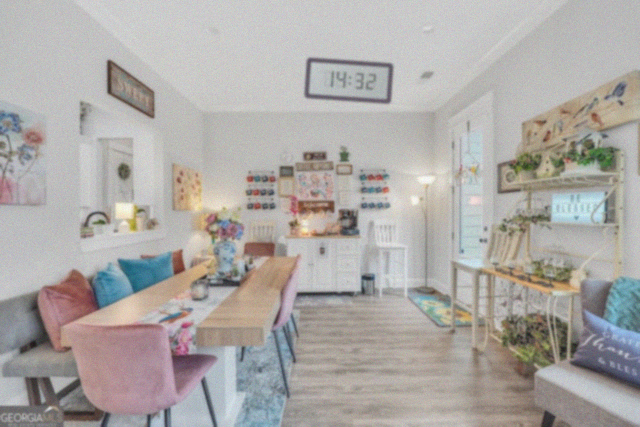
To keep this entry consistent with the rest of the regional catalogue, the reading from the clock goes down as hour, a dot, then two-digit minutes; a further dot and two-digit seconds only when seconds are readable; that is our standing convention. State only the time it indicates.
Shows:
14.32
